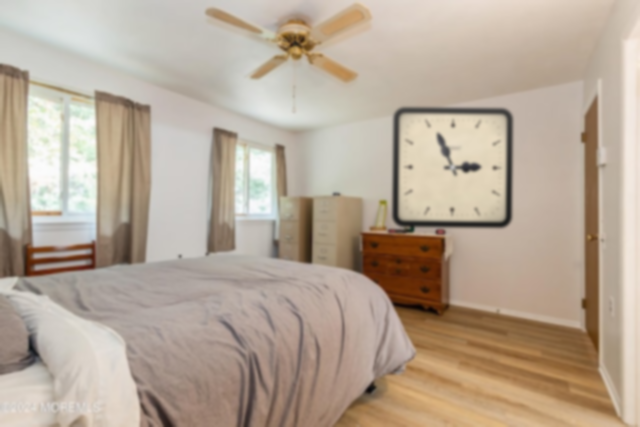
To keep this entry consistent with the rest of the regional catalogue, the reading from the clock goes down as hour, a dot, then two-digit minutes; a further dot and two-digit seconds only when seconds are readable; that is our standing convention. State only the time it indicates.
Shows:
2.56
